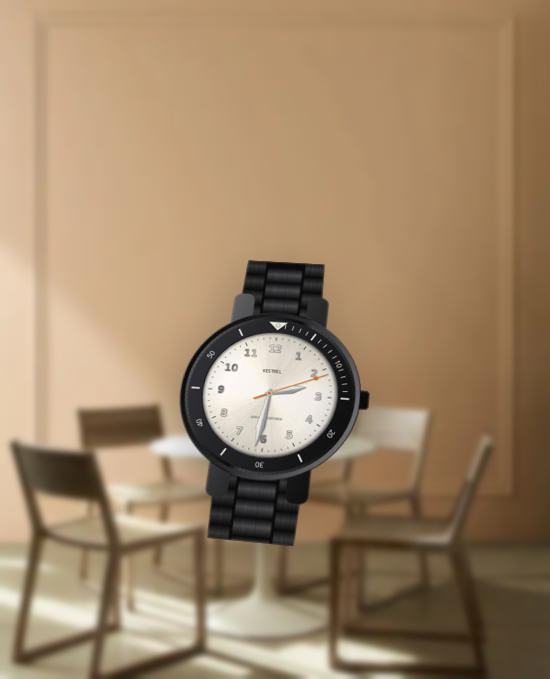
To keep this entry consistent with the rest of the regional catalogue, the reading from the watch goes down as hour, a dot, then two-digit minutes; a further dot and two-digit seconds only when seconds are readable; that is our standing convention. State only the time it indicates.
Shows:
2.31.11
